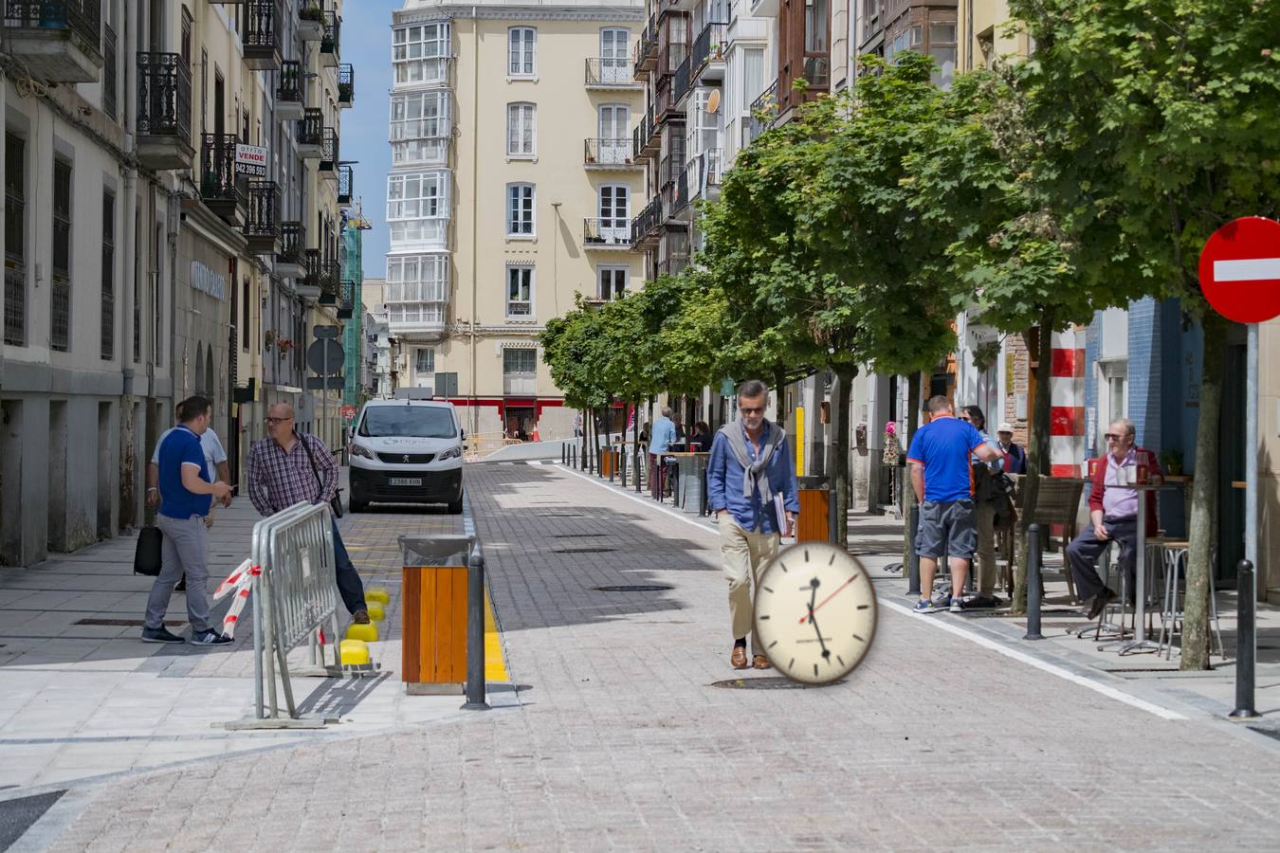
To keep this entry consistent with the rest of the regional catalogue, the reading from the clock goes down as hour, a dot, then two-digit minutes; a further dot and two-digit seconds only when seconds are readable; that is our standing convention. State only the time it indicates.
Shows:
12.27.10
